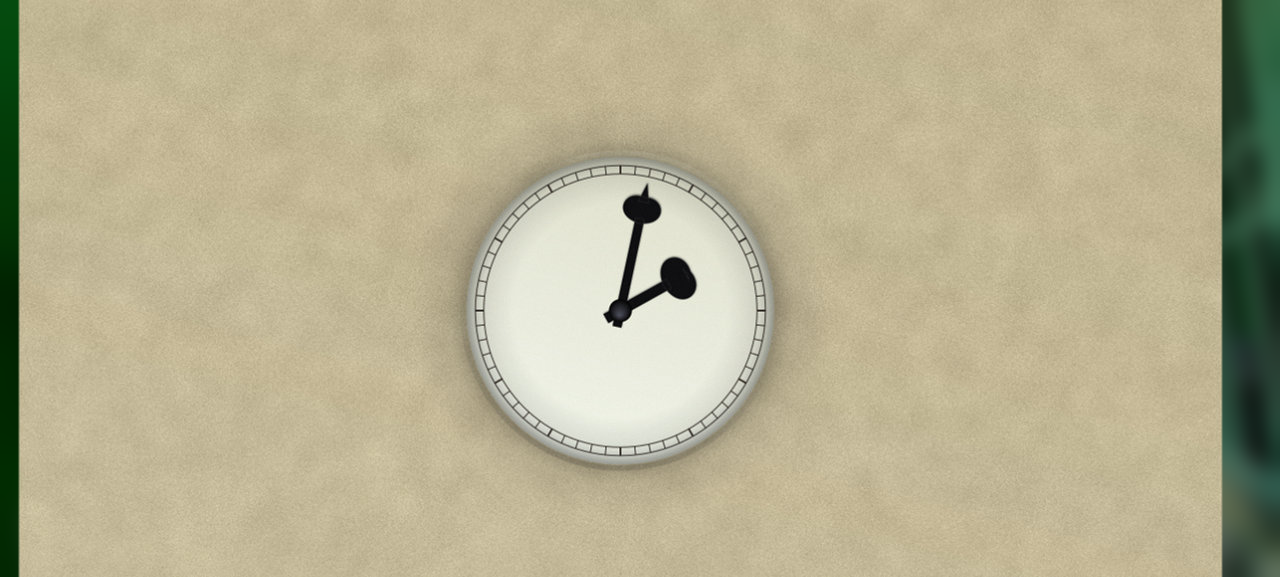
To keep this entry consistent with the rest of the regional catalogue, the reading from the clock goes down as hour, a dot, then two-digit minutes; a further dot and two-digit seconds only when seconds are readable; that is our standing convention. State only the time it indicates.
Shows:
2.02
